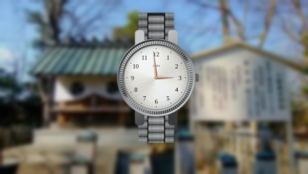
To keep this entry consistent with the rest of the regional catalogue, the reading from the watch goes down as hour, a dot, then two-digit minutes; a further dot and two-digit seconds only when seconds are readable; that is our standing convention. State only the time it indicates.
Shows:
2.59
